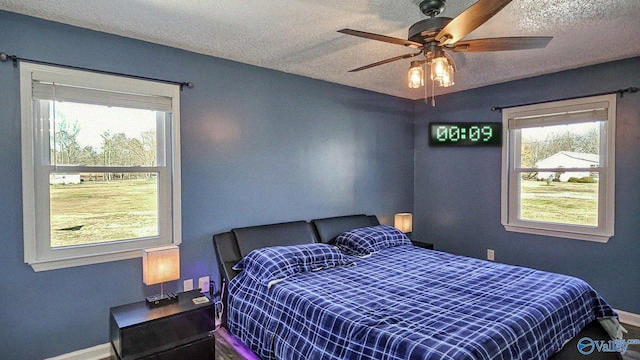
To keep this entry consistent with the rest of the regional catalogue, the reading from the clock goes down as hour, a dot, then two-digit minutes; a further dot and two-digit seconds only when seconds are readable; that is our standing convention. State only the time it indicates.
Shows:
0.09
